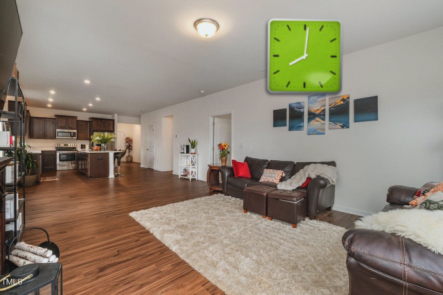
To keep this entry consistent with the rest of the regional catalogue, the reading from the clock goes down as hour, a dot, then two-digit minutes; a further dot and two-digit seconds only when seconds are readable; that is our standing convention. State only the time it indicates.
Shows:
8.01
